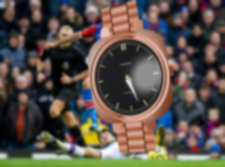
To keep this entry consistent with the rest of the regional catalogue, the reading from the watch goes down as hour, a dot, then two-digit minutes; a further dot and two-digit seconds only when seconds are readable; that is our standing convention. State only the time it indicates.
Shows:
5.27
